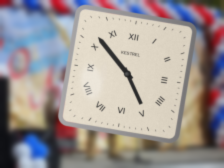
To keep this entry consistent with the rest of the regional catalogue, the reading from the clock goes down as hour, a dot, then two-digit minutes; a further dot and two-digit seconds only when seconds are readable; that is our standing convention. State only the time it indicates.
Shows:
4.52
